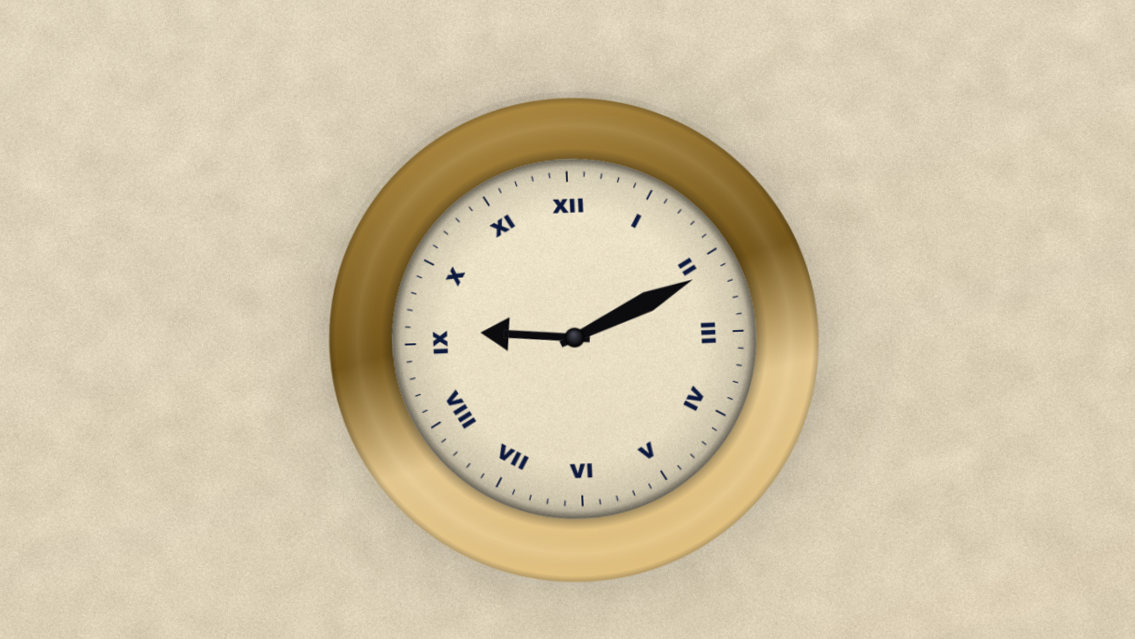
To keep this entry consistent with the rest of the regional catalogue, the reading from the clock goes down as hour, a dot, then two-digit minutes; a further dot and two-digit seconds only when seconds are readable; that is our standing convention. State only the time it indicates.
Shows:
9.11
